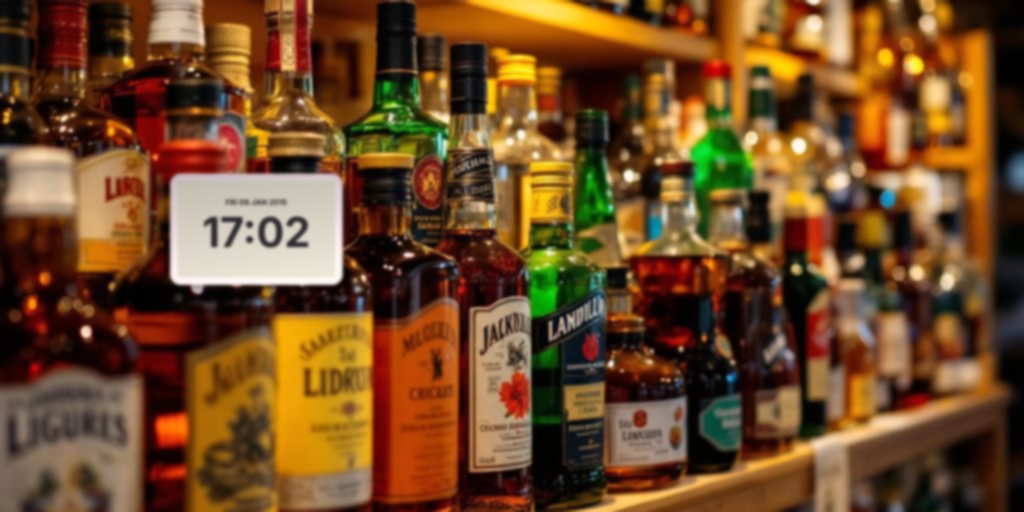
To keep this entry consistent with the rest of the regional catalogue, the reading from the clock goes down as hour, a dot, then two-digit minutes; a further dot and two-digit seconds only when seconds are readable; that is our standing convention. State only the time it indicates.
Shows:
17.02
